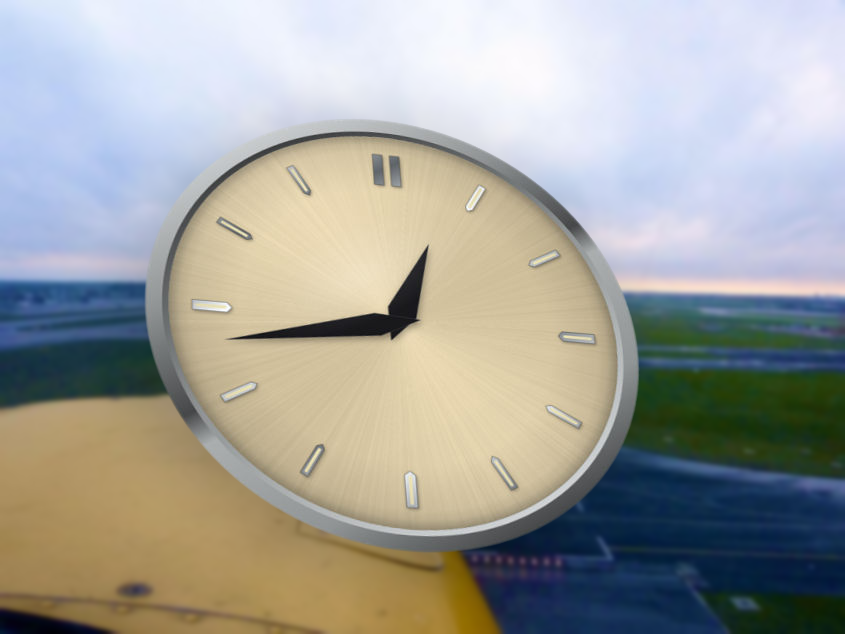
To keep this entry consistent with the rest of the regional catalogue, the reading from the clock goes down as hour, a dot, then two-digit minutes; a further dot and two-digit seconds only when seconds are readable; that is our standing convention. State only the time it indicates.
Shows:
12.43
